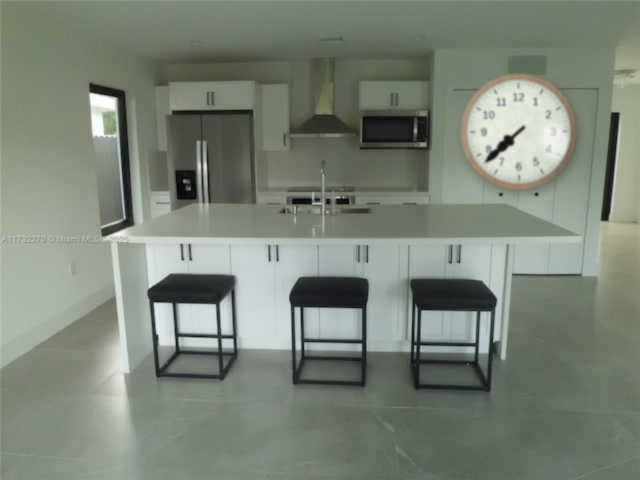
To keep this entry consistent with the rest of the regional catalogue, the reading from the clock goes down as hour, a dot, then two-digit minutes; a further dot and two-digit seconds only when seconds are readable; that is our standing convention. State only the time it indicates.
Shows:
7.38
